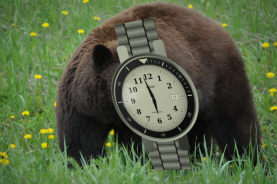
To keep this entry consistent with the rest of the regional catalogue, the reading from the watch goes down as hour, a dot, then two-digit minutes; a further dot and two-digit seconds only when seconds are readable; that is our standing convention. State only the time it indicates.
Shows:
5.58
